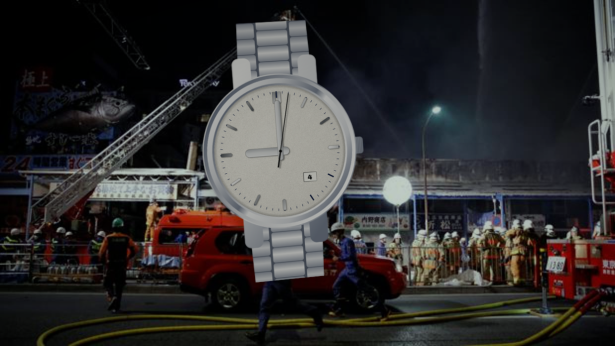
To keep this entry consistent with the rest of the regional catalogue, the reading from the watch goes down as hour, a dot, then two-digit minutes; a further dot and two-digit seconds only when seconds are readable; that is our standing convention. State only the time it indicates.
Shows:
9.00.02
